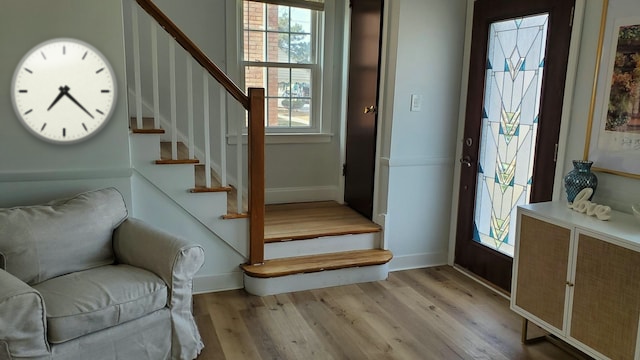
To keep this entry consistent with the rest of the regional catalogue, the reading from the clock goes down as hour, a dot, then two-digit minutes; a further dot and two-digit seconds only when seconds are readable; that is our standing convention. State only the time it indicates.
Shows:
7.22
